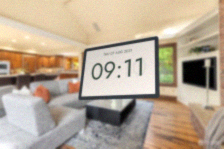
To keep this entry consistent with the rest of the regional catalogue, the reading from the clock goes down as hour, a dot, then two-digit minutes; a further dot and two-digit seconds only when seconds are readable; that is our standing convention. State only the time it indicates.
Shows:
9.11
